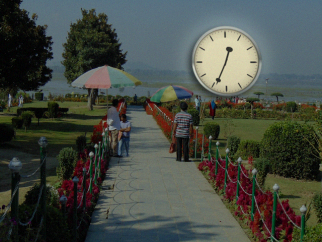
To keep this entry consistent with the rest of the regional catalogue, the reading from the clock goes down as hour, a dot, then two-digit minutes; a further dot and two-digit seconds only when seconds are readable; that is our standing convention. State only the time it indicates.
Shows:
12.34
